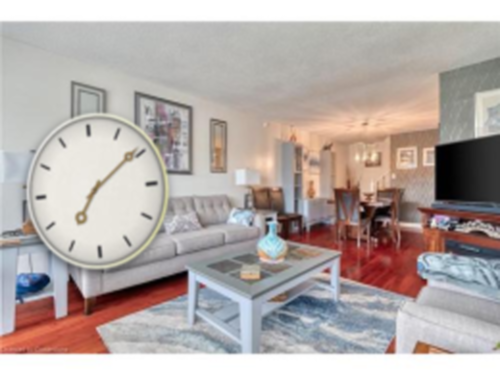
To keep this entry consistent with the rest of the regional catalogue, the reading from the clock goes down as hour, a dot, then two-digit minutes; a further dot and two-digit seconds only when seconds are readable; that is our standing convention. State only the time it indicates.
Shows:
7.09
